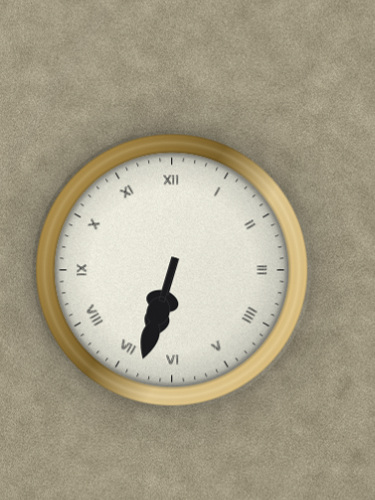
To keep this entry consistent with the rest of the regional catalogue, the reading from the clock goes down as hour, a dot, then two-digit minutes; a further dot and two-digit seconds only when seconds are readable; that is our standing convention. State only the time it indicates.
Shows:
6.33
